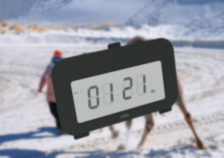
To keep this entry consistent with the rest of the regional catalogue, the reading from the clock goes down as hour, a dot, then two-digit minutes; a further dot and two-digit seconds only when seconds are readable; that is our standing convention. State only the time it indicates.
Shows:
1.21
